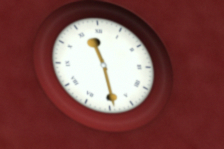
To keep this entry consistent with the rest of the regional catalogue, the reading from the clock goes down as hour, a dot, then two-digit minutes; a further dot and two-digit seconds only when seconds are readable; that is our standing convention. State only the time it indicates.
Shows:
11.29
